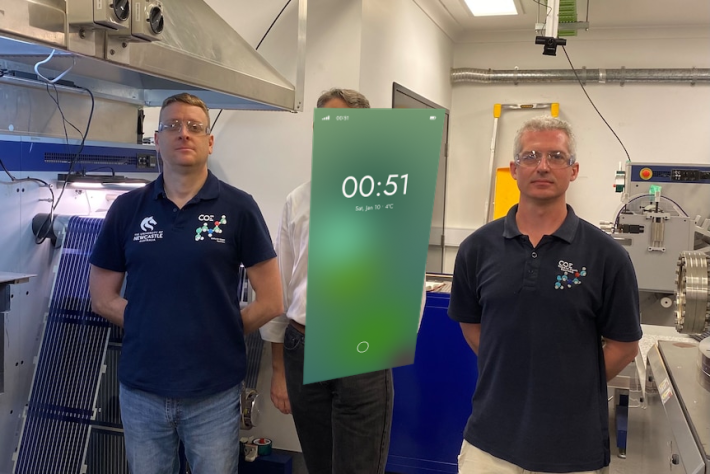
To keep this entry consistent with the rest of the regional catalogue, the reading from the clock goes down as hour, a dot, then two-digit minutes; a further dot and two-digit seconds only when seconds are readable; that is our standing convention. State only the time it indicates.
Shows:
0.51
